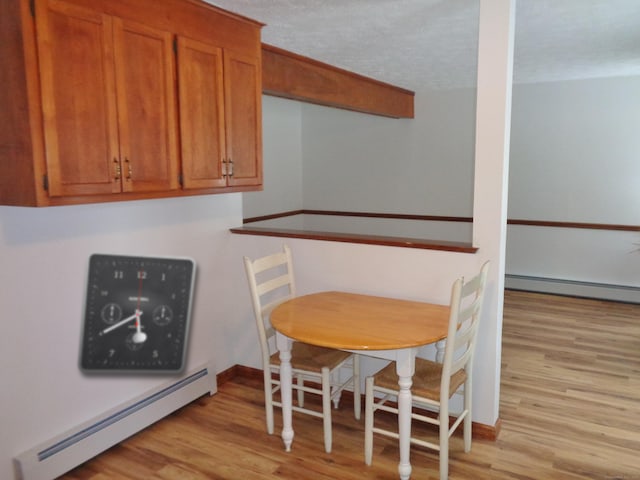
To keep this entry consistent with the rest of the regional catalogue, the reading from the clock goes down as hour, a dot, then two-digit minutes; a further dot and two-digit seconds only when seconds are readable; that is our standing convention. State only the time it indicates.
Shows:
5.40
